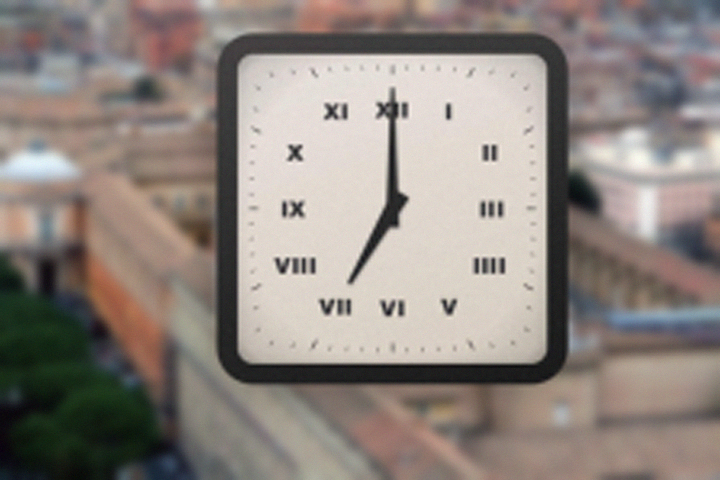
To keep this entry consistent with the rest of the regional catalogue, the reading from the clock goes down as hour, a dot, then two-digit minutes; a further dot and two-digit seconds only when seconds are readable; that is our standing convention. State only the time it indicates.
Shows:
7.00
